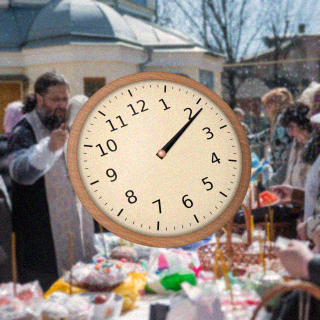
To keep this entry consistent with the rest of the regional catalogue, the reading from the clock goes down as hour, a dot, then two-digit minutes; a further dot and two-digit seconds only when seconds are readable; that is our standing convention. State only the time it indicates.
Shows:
2.11
